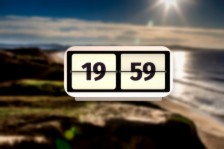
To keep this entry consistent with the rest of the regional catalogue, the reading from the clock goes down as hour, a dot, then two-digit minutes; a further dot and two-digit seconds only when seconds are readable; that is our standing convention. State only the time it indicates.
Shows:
19.59
